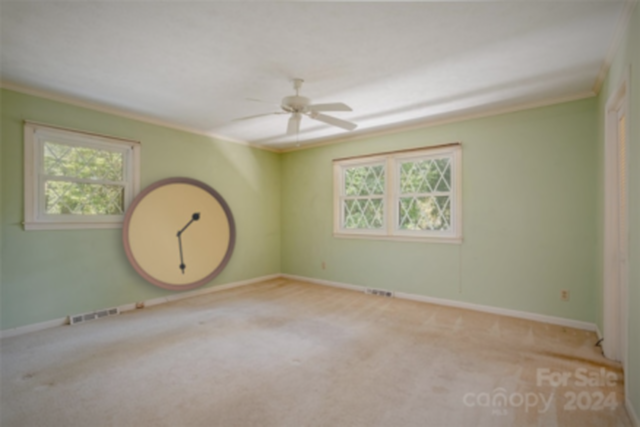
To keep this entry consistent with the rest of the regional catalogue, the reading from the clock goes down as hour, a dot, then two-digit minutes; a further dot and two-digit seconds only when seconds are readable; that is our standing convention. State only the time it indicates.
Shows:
1.29
